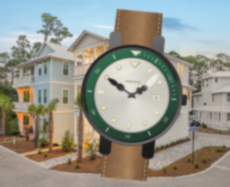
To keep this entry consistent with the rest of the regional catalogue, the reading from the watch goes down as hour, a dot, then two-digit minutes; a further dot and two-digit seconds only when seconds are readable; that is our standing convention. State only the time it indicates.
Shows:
1.50
